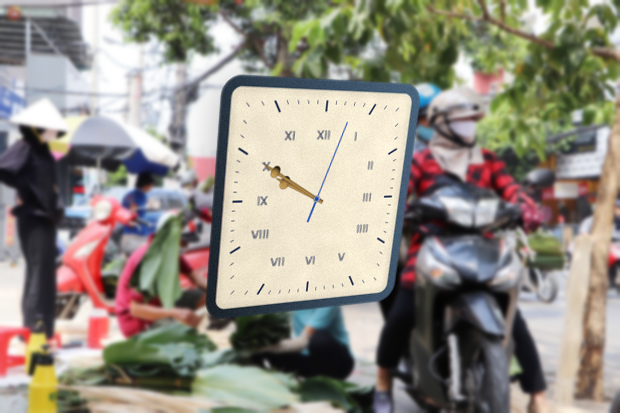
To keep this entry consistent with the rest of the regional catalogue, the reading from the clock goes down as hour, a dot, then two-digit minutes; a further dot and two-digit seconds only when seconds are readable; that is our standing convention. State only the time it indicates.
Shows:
9.50.03
